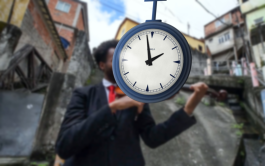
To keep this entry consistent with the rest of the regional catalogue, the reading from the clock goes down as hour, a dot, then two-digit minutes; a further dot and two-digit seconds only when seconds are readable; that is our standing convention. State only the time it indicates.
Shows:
1.58
